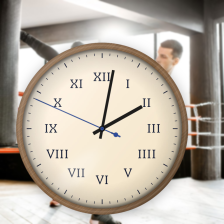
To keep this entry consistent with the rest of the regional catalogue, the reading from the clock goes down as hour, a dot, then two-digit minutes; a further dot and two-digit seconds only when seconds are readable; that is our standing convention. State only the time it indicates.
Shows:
2.01.49
